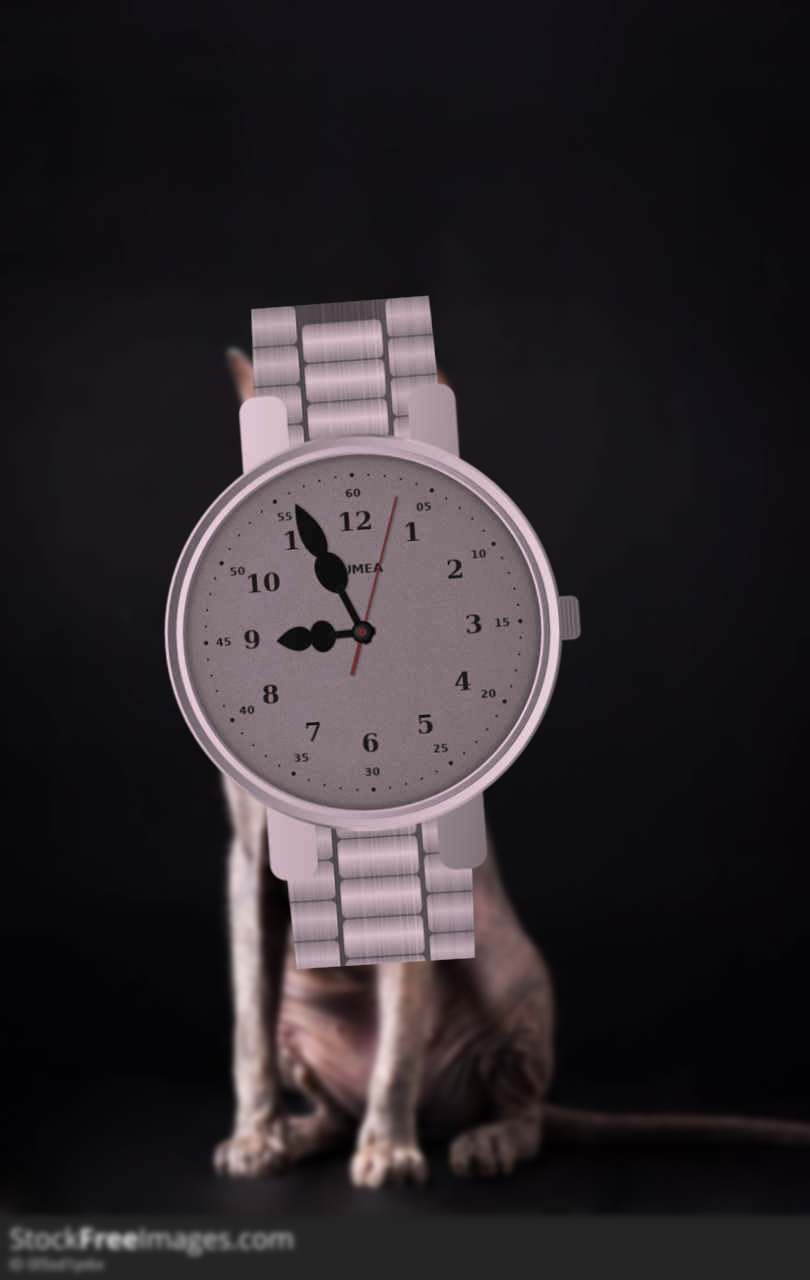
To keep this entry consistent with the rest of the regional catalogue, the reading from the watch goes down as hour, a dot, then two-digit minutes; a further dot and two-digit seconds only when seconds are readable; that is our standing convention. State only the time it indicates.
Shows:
8.56.03
